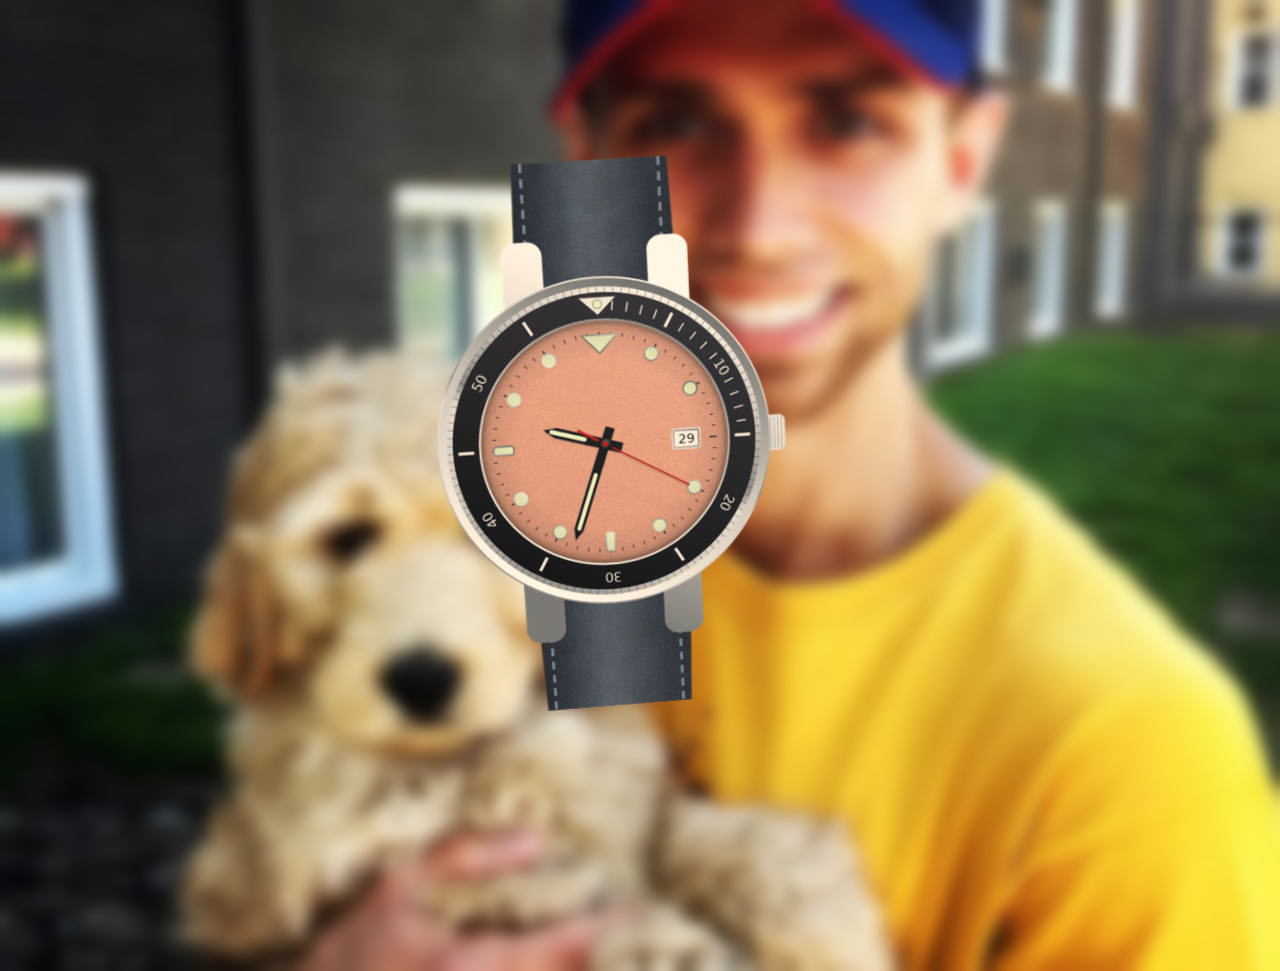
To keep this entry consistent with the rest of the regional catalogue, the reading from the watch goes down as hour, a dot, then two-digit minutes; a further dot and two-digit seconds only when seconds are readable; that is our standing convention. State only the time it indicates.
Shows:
9.33.20
